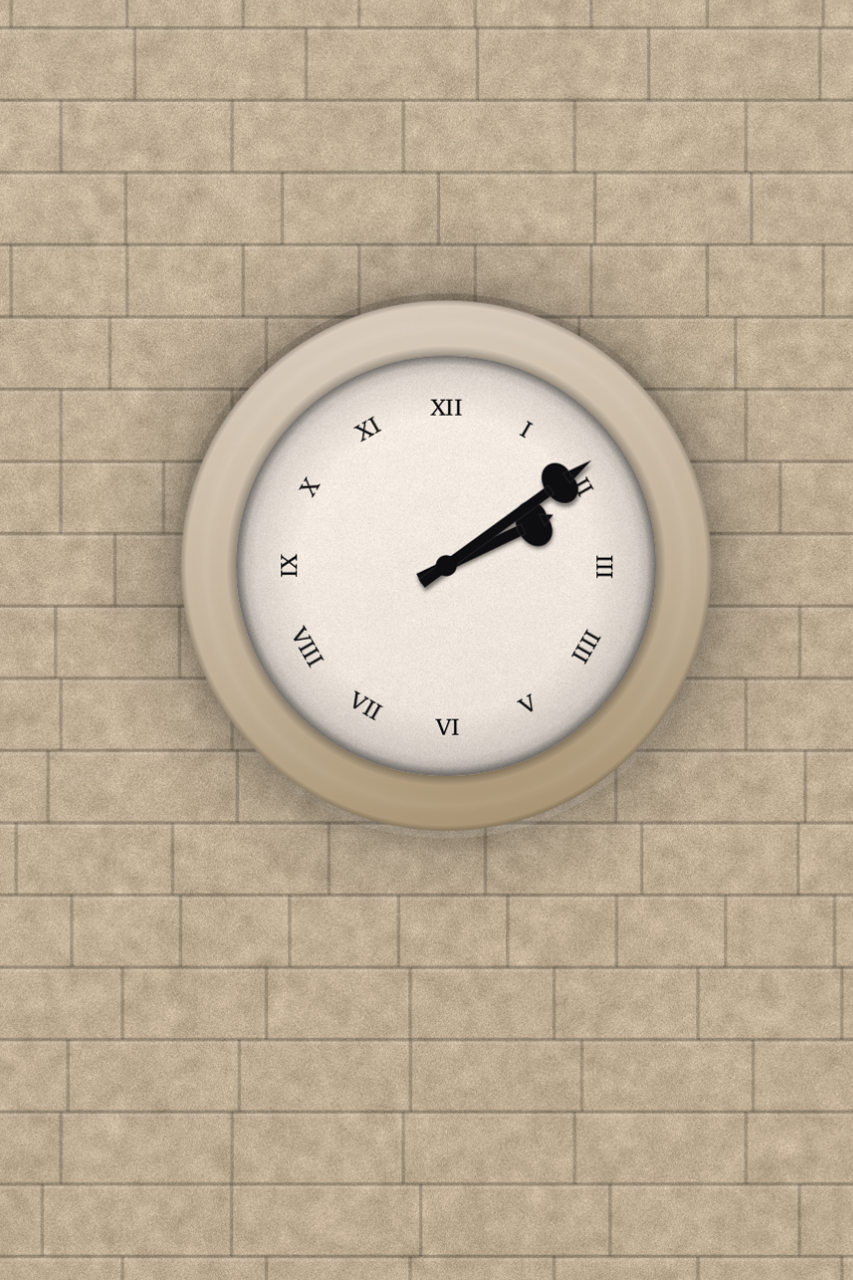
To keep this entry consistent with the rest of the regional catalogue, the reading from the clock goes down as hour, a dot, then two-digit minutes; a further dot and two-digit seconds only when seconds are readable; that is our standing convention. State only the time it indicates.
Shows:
2.09
